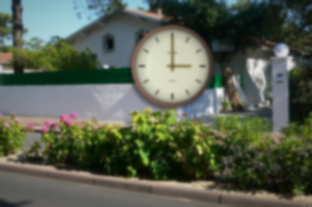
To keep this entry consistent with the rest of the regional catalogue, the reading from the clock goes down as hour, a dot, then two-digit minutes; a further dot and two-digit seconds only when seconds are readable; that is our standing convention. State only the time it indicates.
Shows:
3.00
